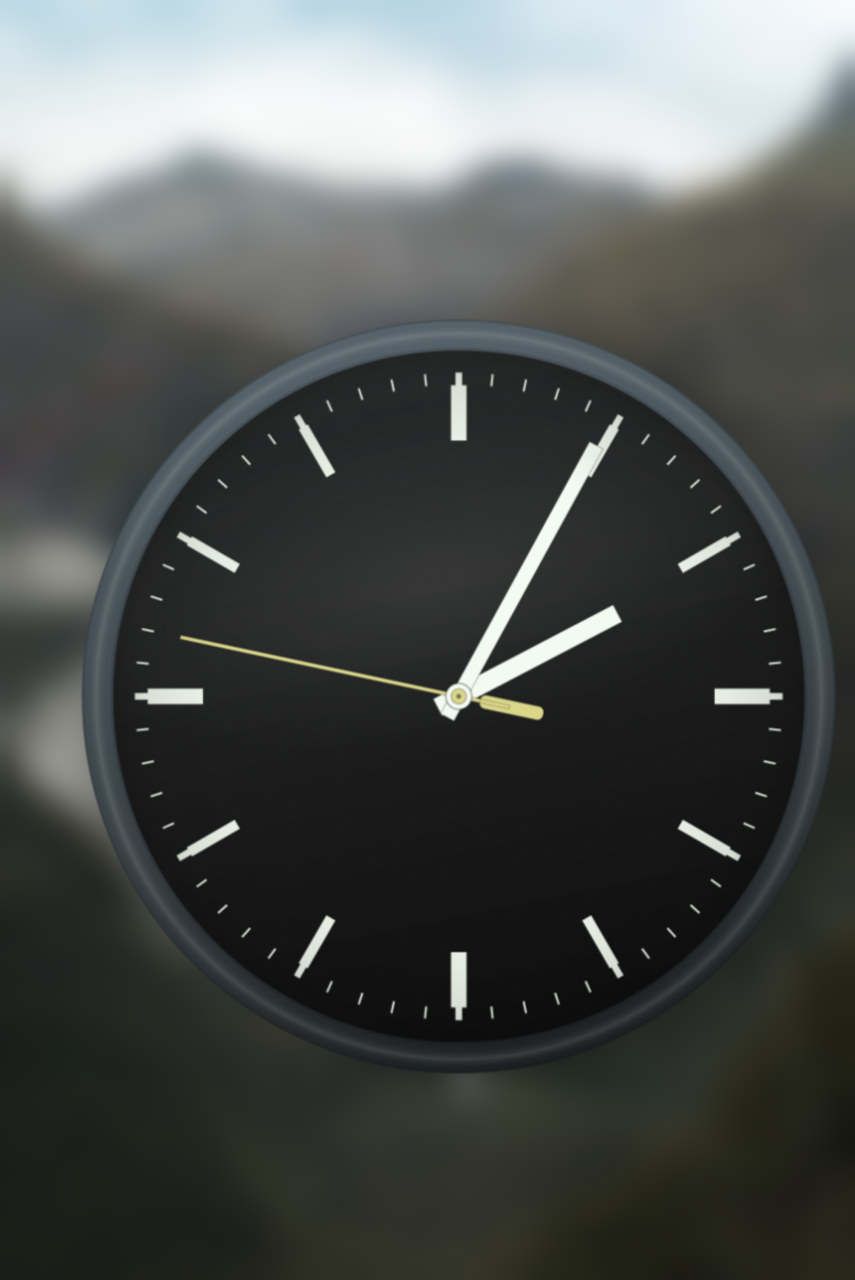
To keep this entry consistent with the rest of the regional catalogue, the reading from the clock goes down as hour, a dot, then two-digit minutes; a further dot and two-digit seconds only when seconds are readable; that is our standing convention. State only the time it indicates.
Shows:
2.04.47
